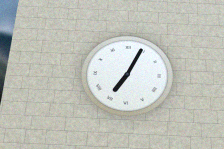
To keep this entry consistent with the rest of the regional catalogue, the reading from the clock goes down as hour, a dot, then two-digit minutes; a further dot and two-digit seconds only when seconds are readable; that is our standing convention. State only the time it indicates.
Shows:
7.04
